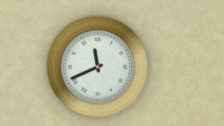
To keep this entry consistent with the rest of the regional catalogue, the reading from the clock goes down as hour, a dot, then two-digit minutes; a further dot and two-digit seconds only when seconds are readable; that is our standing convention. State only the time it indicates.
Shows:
11.41
